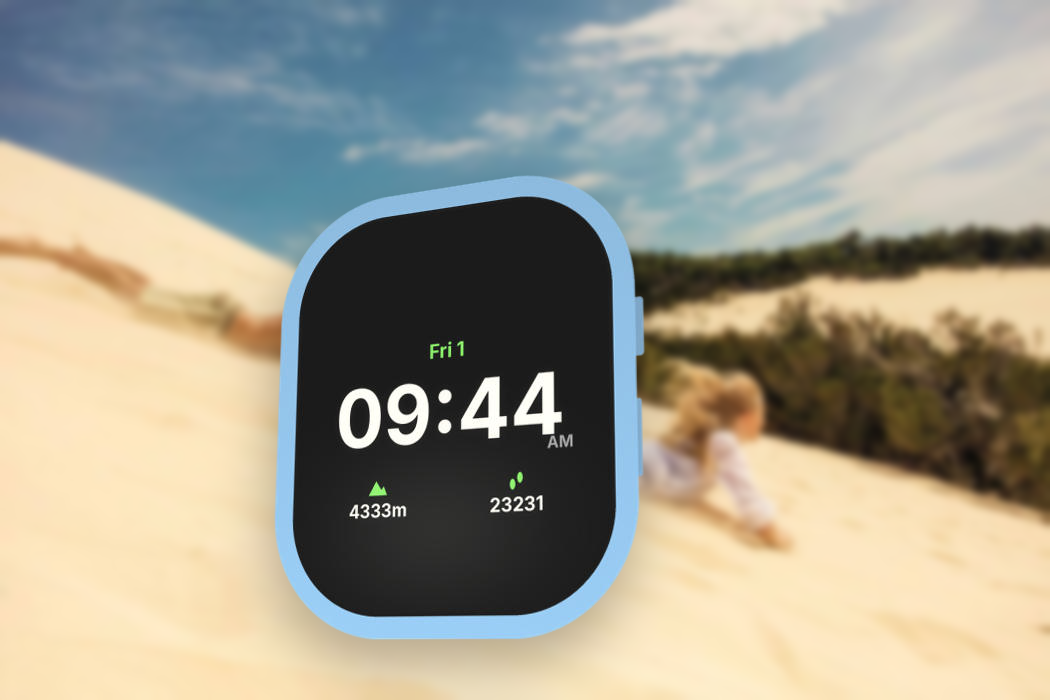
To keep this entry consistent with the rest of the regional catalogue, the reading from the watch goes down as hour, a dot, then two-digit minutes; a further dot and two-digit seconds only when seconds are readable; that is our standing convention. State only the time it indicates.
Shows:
9.44
